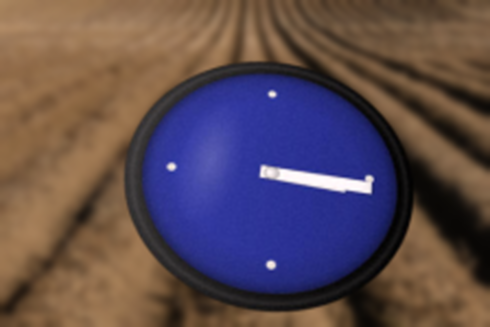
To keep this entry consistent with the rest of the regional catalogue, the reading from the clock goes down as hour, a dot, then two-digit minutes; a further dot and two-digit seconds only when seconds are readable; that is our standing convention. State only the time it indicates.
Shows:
3.16
